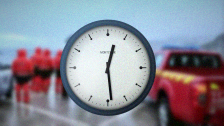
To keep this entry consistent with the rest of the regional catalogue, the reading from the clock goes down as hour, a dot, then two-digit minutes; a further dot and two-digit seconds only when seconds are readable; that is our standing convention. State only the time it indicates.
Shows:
12.29
